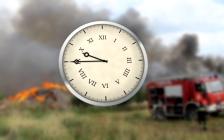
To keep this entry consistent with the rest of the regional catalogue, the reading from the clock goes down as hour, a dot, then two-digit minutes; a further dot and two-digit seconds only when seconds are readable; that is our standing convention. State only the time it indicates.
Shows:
9.45
